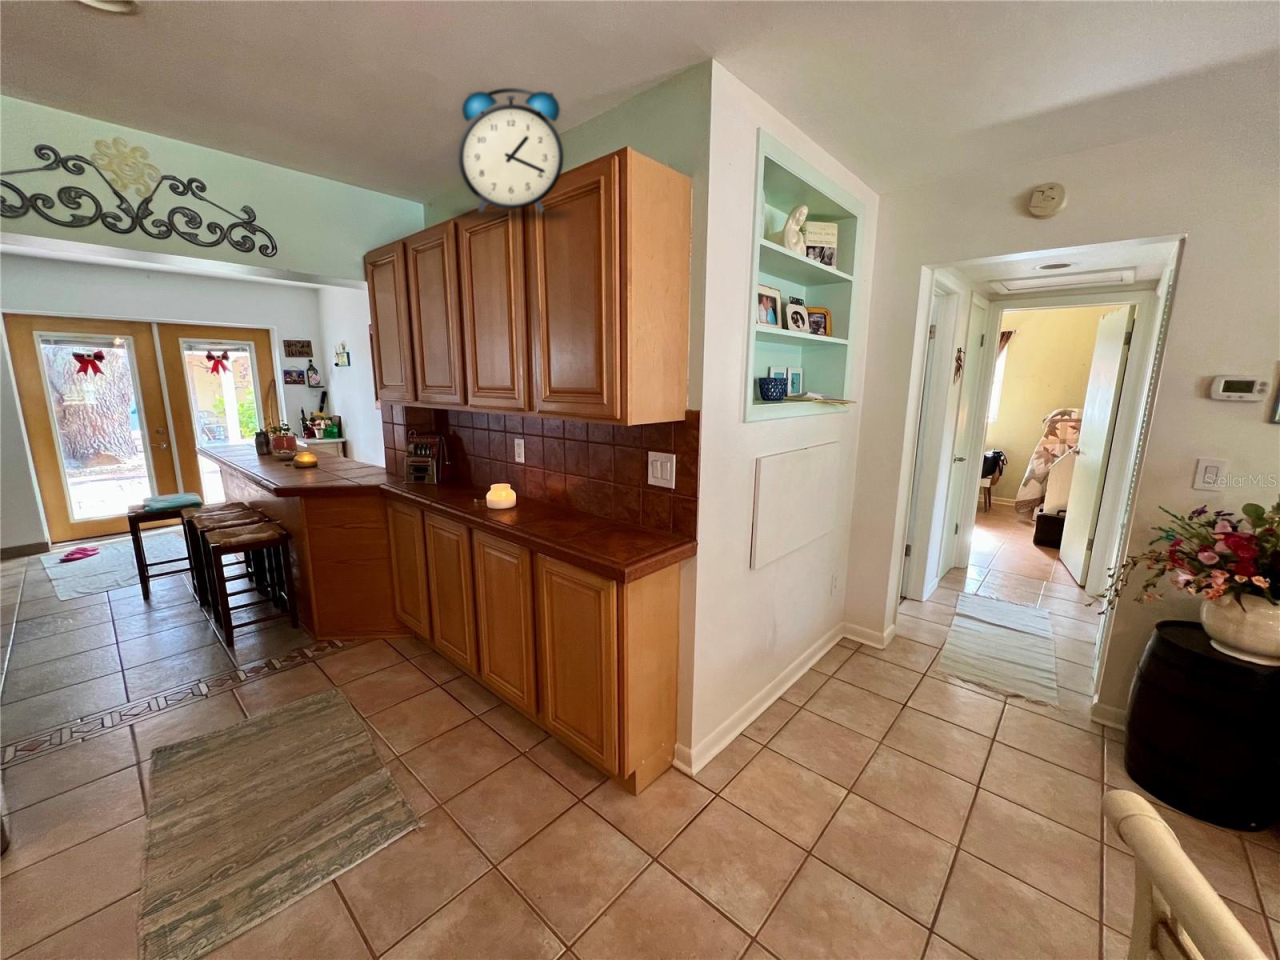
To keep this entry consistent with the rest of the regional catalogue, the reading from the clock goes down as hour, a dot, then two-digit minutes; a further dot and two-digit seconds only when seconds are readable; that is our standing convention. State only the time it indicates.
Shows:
1.19
